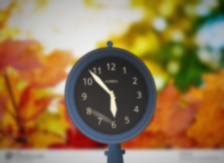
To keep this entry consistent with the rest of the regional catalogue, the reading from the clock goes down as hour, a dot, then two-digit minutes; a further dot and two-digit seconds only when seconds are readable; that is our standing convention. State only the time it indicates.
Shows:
5.53
